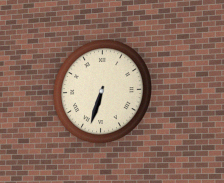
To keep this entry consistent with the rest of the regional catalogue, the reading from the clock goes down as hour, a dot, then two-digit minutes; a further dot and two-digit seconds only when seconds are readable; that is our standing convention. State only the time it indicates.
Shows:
6.33
